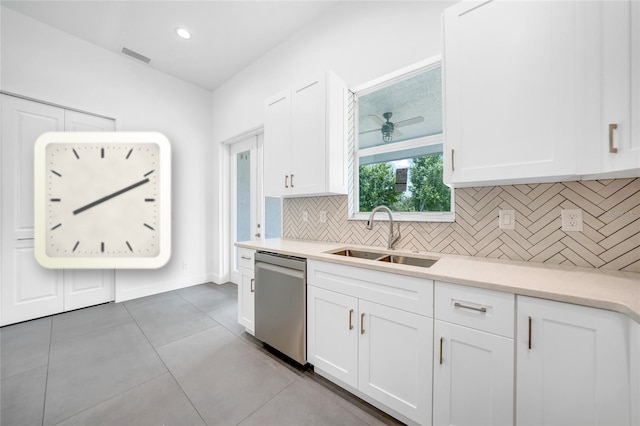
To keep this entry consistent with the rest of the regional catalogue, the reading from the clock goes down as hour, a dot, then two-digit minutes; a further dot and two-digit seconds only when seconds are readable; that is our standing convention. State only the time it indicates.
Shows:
8.11
